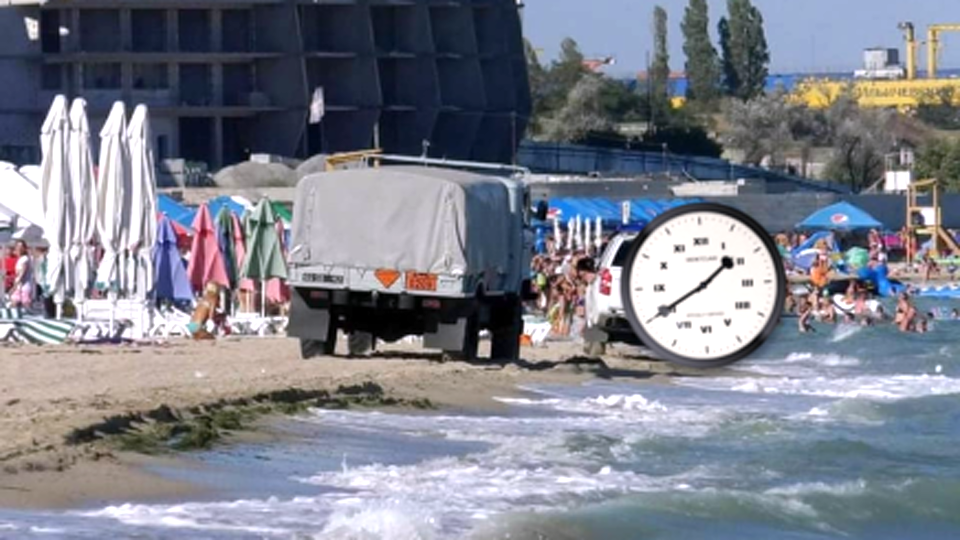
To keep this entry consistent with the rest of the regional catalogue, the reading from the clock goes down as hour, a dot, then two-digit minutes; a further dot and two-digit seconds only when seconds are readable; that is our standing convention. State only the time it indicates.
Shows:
1.40
